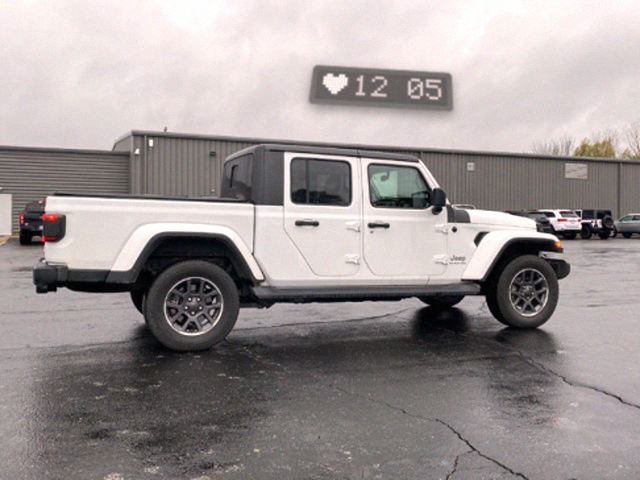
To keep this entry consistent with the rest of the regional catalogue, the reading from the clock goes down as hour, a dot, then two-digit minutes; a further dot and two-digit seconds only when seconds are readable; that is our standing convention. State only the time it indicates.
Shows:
12.05
